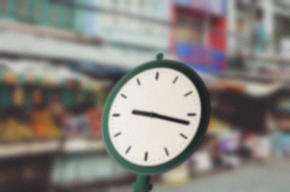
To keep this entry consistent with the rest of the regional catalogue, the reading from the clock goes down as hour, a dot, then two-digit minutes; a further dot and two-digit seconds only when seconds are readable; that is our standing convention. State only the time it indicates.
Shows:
9.17
